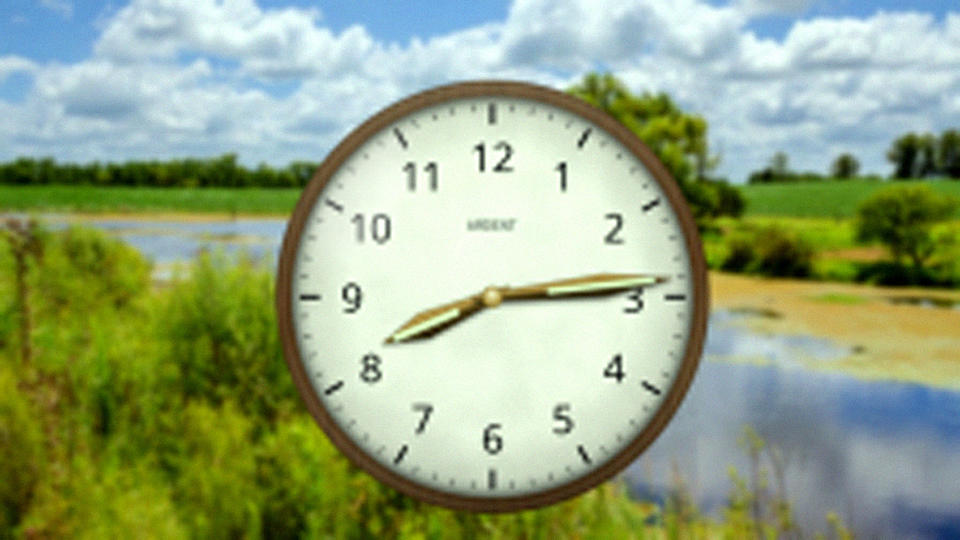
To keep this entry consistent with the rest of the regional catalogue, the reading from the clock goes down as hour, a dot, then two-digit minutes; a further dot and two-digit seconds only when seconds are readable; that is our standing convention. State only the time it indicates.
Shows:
8.14
